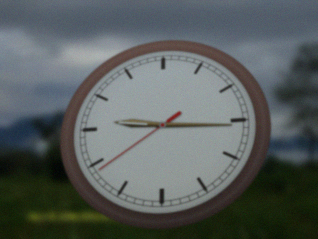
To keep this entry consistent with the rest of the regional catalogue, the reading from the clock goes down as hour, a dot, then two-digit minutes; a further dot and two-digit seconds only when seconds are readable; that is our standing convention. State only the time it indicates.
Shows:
9.15.39
